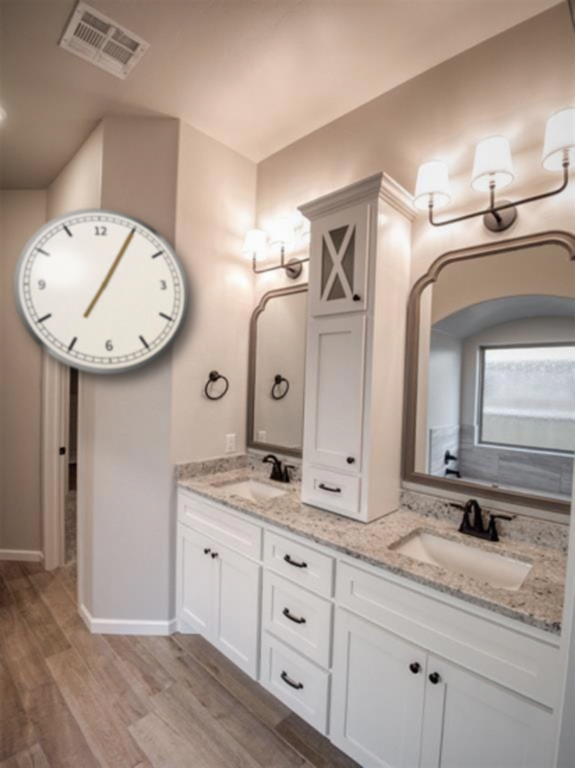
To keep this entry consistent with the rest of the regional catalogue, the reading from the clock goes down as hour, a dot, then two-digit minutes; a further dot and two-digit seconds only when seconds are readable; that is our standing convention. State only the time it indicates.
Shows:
7.05
